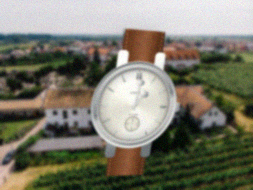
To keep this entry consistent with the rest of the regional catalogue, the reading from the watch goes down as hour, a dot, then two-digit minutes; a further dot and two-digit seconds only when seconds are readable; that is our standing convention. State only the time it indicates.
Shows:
1.01
